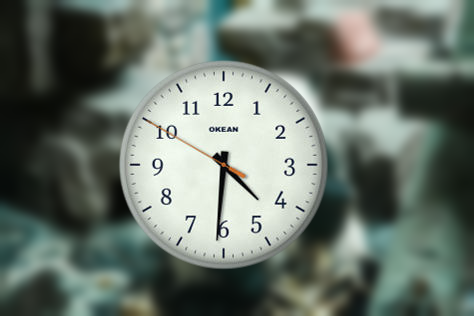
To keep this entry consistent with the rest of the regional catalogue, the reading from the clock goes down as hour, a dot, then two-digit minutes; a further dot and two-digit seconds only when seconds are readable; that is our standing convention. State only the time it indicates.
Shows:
4.30.50
